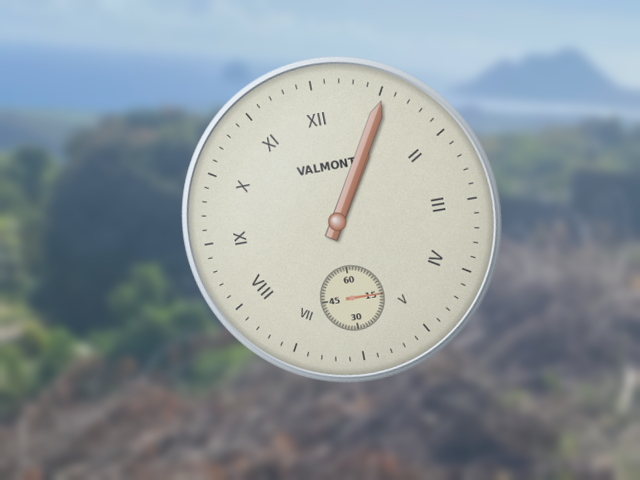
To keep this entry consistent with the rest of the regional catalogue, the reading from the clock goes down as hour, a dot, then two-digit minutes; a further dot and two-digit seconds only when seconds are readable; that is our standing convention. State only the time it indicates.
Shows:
1.05.15
